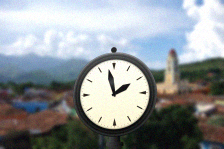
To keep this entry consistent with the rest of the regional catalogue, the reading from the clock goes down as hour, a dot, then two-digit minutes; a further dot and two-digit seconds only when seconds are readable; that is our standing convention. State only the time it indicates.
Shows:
1.58
